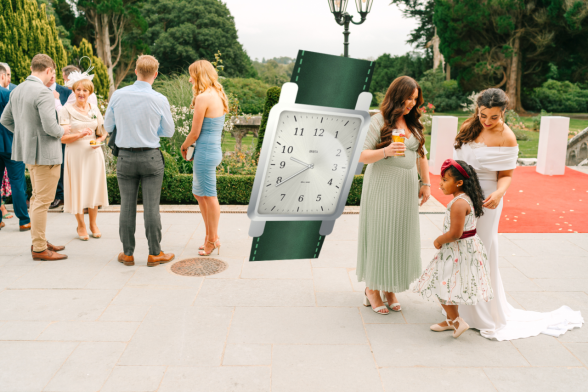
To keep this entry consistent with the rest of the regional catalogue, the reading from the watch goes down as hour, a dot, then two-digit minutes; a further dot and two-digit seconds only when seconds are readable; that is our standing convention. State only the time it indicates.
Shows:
9.39
